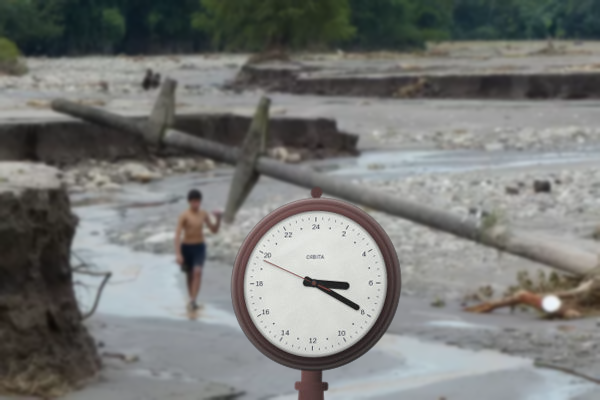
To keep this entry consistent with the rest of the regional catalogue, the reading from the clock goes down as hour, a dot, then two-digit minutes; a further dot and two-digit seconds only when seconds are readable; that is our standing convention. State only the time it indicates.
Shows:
6.19.49
